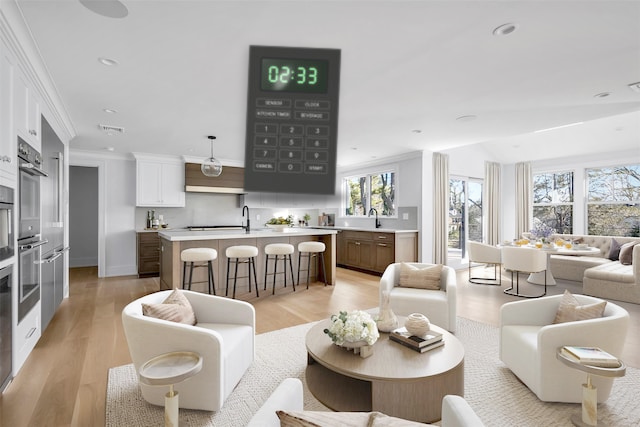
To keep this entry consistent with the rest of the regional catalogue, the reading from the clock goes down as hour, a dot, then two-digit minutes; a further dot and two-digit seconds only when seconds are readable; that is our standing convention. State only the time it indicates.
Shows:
2.33
